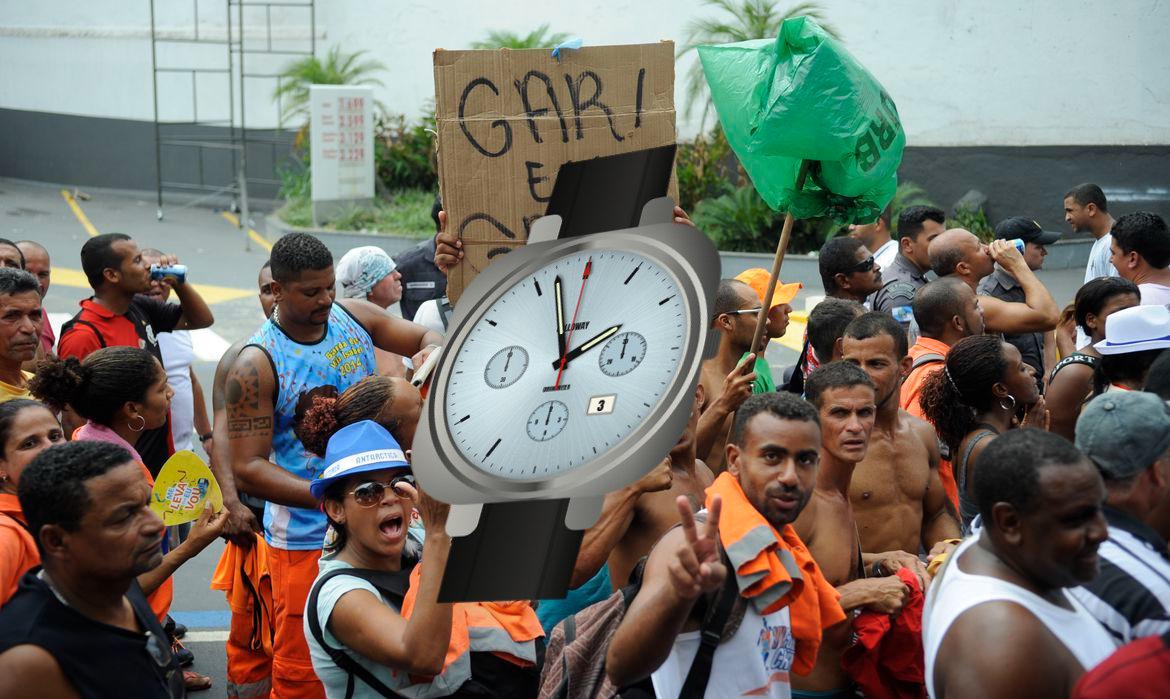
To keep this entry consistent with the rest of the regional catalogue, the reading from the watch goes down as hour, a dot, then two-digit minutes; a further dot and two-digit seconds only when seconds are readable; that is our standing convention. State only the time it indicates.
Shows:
1.57
